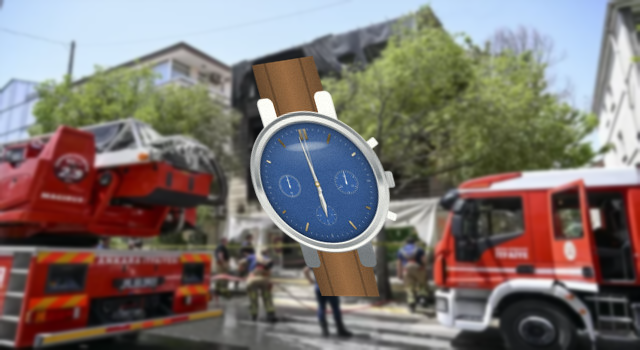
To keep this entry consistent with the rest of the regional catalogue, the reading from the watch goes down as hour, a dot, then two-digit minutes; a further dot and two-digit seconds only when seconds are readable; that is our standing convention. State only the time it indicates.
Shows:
5.59
